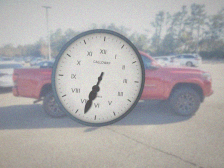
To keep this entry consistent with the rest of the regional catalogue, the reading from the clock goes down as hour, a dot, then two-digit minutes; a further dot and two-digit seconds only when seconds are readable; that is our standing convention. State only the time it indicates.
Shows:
6.33
